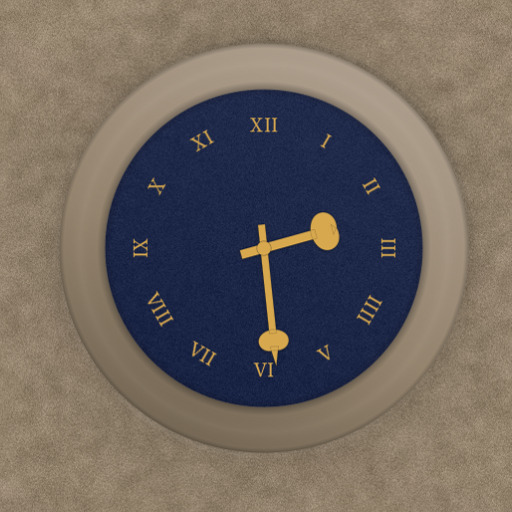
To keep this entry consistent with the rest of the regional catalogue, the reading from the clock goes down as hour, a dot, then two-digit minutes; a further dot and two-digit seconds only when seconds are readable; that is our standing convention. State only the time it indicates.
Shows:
2.29
